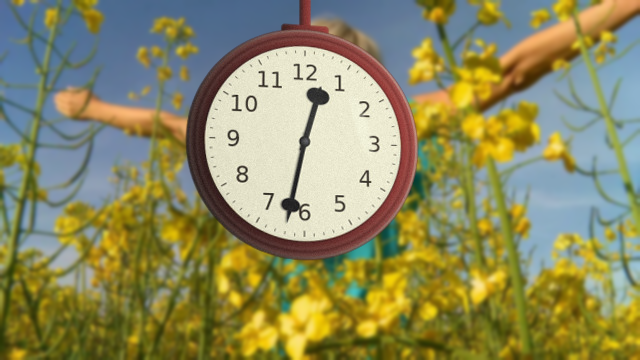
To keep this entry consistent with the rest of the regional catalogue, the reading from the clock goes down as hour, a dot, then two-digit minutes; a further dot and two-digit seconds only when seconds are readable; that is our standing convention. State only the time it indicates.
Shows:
12.32
